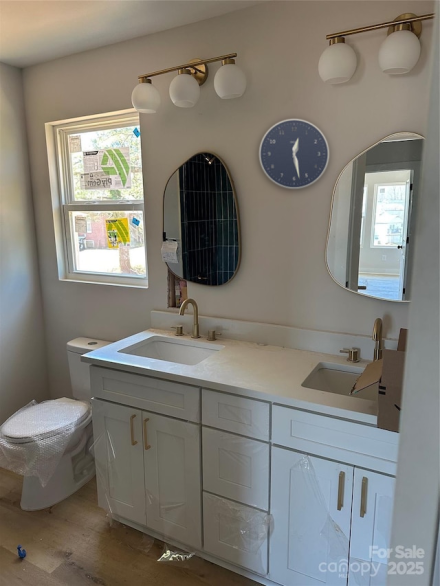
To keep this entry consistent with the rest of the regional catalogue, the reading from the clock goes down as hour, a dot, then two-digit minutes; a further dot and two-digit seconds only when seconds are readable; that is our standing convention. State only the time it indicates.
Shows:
12.28
